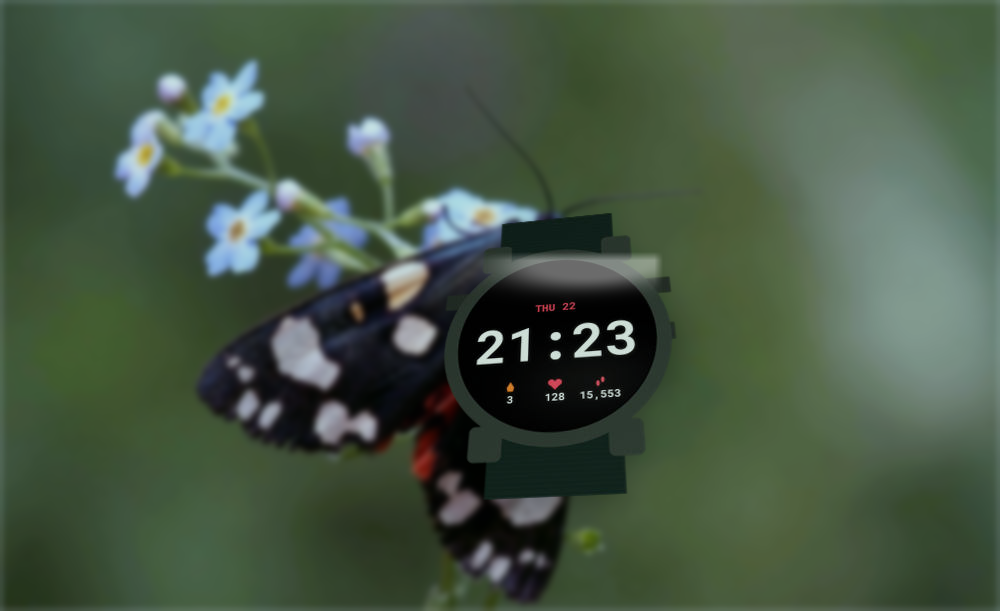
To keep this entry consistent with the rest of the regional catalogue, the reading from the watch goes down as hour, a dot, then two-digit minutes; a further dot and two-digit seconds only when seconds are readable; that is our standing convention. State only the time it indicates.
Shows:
21.23
